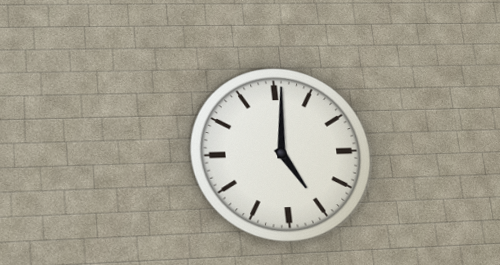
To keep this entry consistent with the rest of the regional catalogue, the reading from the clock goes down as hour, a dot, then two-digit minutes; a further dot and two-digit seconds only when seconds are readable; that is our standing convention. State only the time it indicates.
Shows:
5.01
